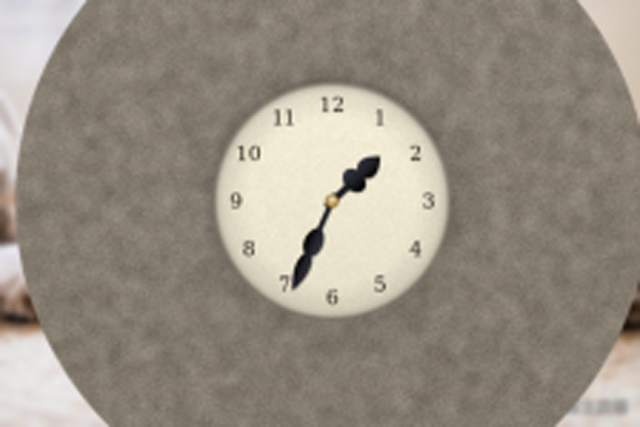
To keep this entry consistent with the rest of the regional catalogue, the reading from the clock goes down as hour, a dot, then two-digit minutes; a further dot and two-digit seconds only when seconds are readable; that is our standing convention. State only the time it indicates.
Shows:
1.34
